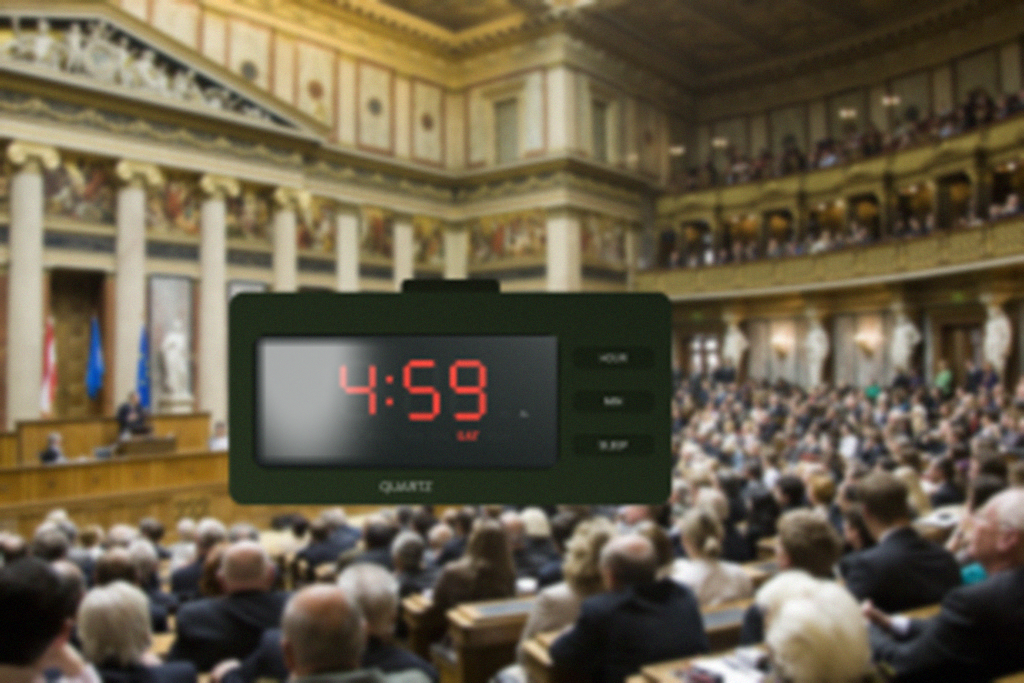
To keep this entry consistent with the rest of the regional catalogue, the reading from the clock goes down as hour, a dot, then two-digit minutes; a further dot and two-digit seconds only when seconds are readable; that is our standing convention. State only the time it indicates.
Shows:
4.59
